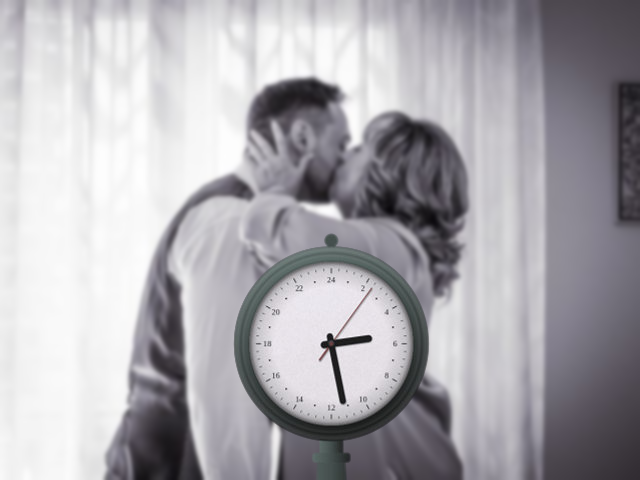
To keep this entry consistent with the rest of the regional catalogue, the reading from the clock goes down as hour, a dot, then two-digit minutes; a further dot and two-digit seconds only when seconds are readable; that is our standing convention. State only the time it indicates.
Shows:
5.28.06
